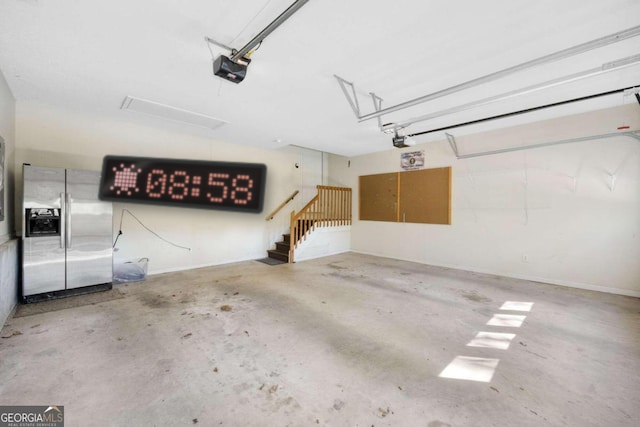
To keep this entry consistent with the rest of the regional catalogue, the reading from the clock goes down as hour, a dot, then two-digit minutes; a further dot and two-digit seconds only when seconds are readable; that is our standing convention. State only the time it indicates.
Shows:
8.58
